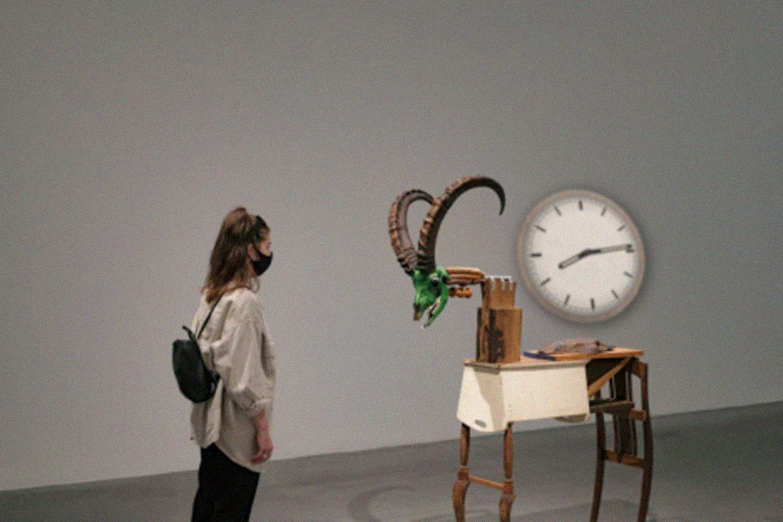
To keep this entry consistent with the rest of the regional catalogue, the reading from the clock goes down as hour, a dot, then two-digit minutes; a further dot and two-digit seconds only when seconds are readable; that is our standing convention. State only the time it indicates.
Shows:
8.14
